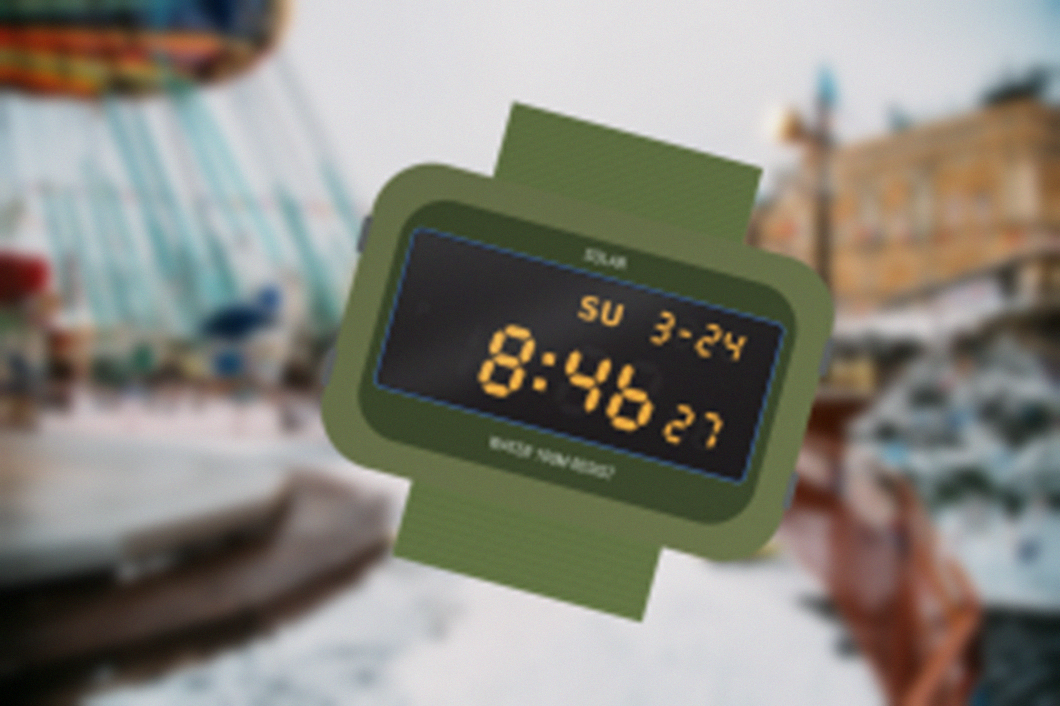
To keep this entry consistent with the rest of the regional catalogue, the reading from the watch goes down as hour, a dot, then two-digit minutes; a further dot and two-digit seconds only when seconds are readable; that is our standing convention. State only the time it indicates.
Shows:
8.46.27
